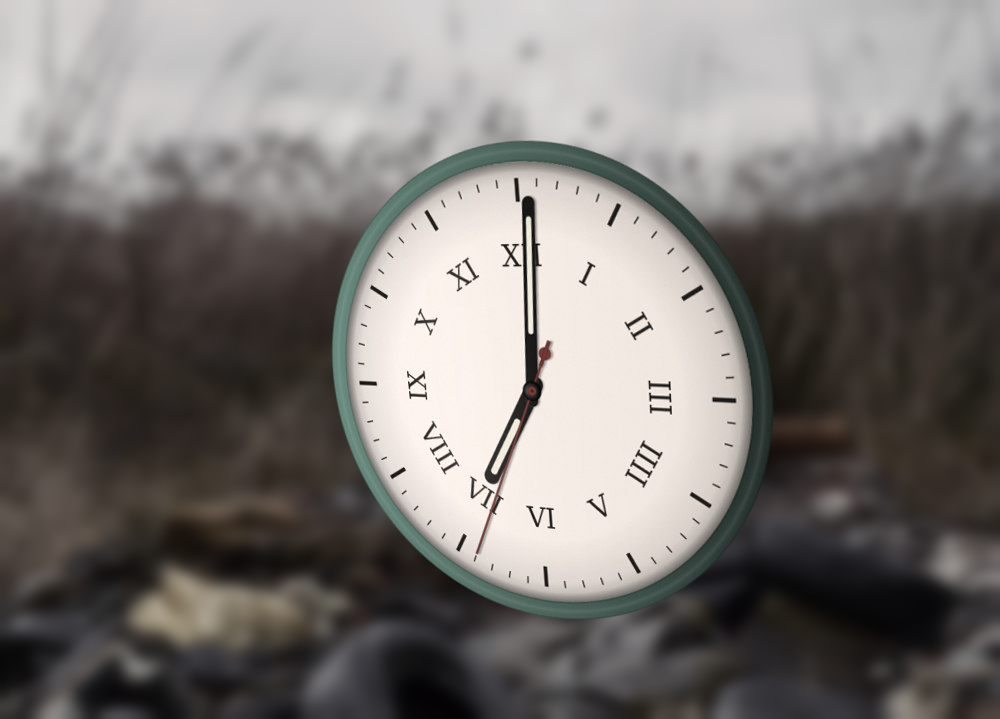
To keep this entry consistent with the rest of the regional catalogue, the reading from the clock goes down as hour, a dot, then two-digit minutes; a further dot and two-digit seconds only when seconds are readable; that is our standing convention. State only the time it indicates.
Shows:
7.00.34
